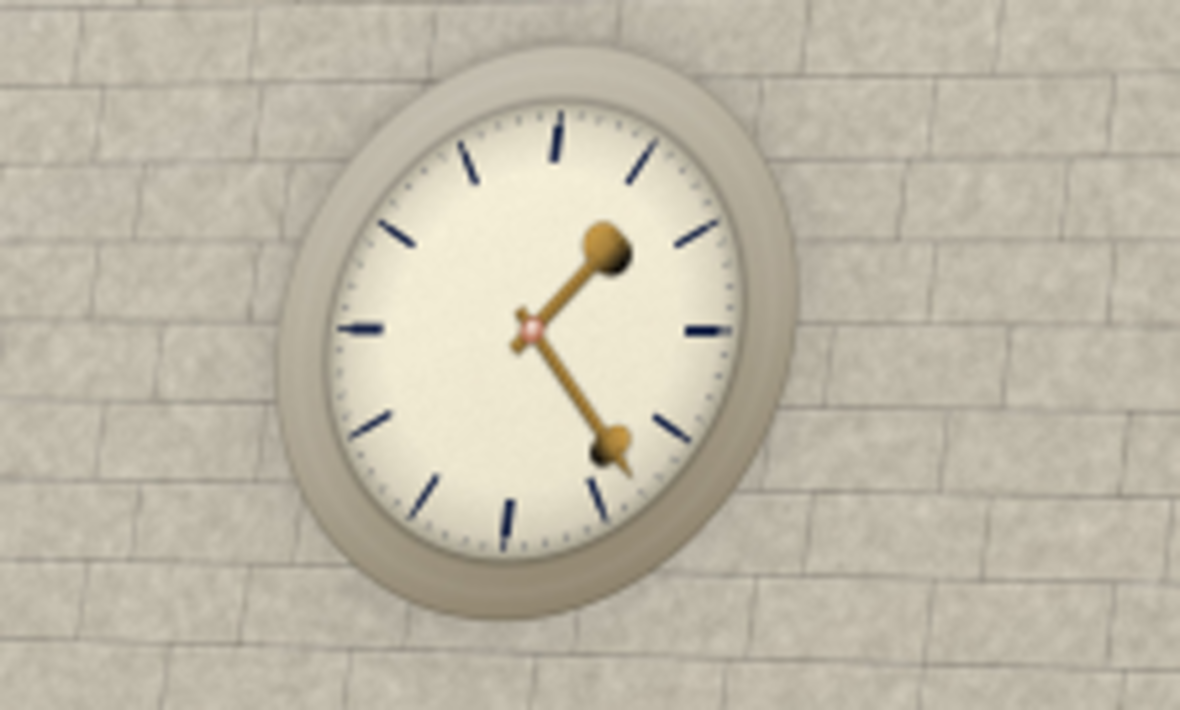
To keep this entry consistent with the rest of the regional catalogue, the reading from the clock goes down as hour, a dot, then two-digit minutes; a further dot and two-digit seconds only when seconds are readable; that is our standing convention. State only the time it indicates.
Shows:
1.23
